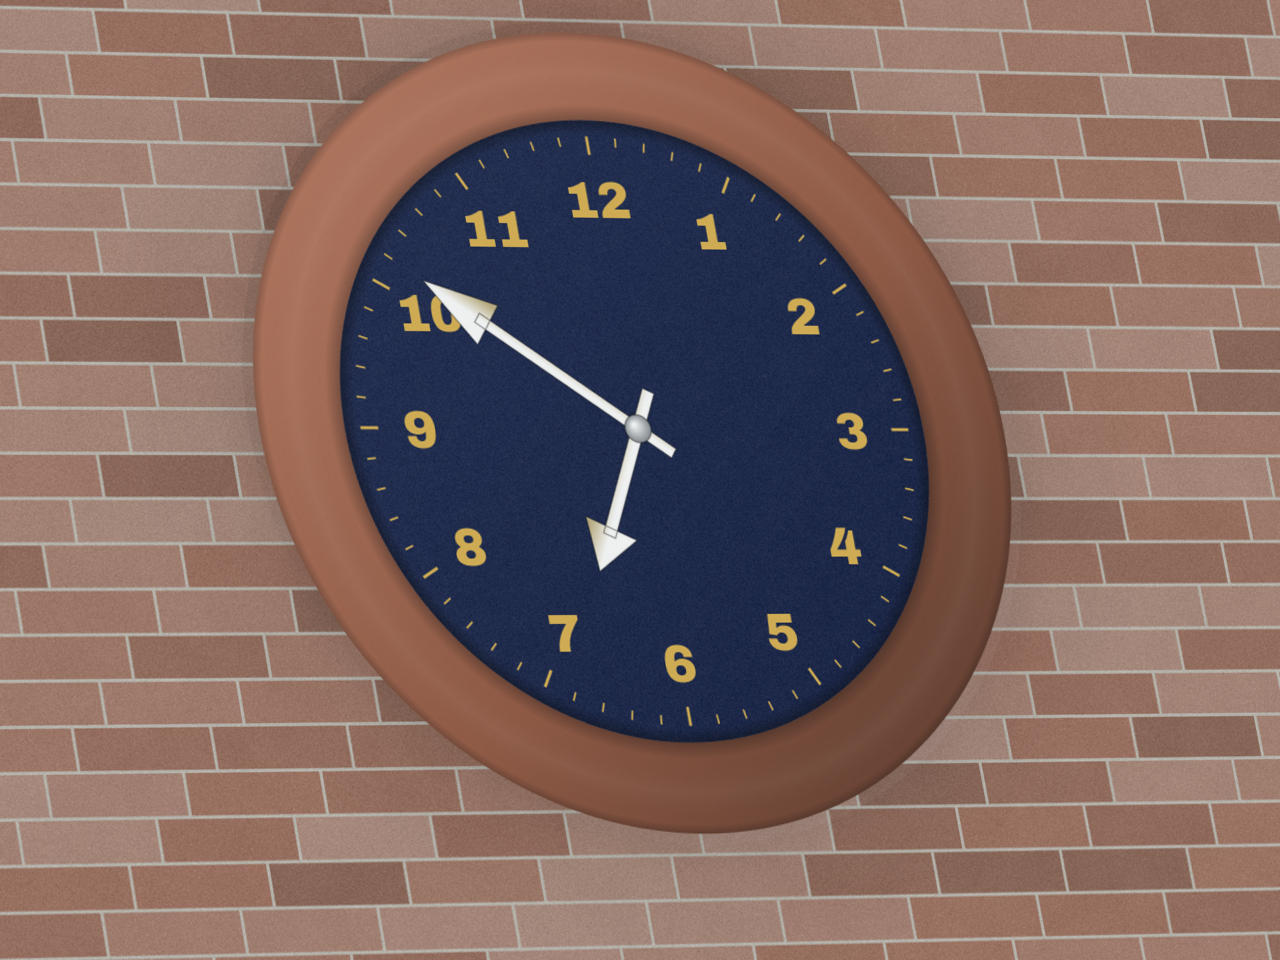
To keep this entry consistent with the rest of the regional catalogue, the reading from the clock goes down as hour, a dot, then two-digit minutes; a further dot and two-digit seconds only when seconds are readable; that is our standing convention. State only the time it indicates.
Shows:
6.51
